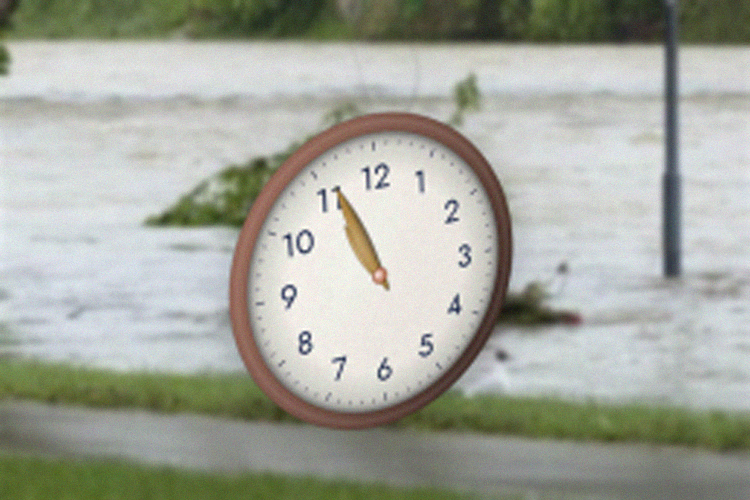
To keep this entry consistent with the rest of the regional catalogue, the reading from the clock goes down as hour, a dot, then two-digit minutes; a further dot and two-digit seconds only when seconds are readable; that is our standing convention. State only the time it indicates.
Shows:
10.56
